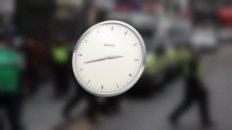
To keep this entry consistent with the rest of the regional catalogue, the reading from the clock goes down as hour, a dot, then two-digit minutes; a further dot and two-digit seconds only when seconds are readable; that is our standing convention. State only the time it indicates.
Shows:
2.42
